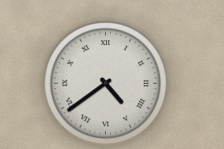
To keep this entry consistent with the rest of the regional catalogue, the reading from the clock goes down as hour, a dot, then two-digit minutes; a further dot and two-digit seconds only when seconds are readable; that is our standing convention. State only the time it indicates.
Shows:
4.39
